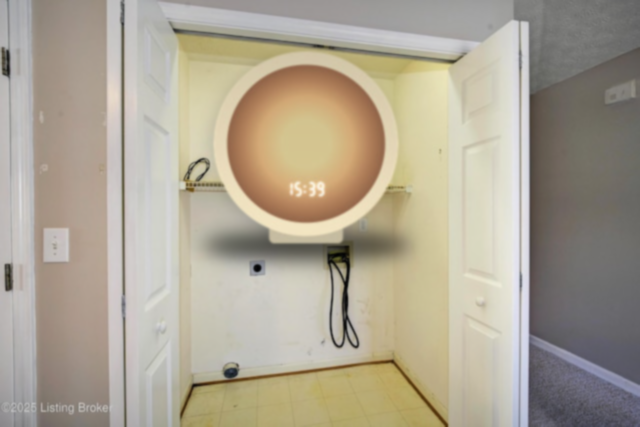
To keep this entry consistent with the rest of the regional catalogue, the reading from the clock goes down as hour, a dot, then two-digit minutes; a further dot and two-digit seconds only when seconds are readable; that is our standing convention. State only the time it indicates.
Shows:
15.39
